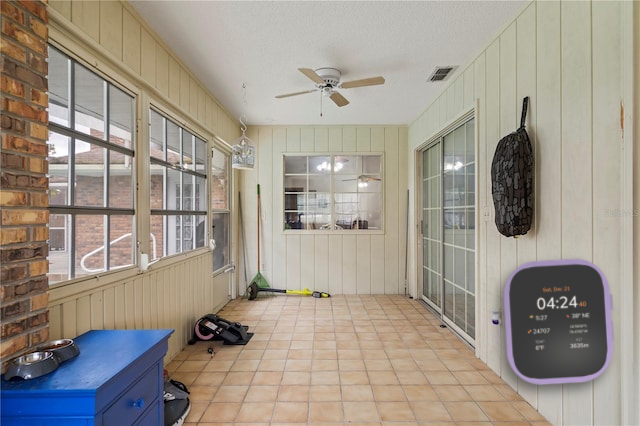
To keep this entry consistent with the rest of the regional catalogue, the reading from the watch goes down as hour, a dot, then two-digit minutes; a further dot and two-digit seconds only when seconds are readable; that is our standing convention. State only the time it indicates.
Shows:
4.24
